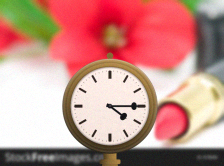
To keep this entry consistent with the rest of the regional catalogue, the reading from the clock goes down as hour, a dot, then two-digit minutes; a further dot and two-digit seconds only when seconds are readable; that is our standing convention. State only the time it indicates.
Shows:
4.15
